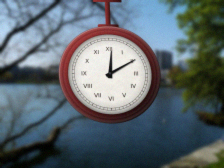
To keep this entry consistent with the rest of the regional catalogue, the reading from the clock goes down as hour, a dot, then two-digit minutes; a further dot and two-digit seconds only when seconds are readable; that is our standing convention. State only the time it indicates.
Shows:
12.10
